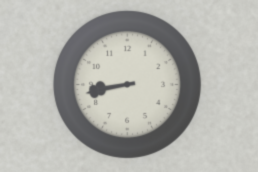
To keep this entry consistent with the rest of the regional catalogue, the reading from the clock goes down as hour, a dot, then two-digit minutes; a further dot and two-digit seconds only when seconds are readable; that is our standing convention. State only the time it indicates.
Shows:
8.43
